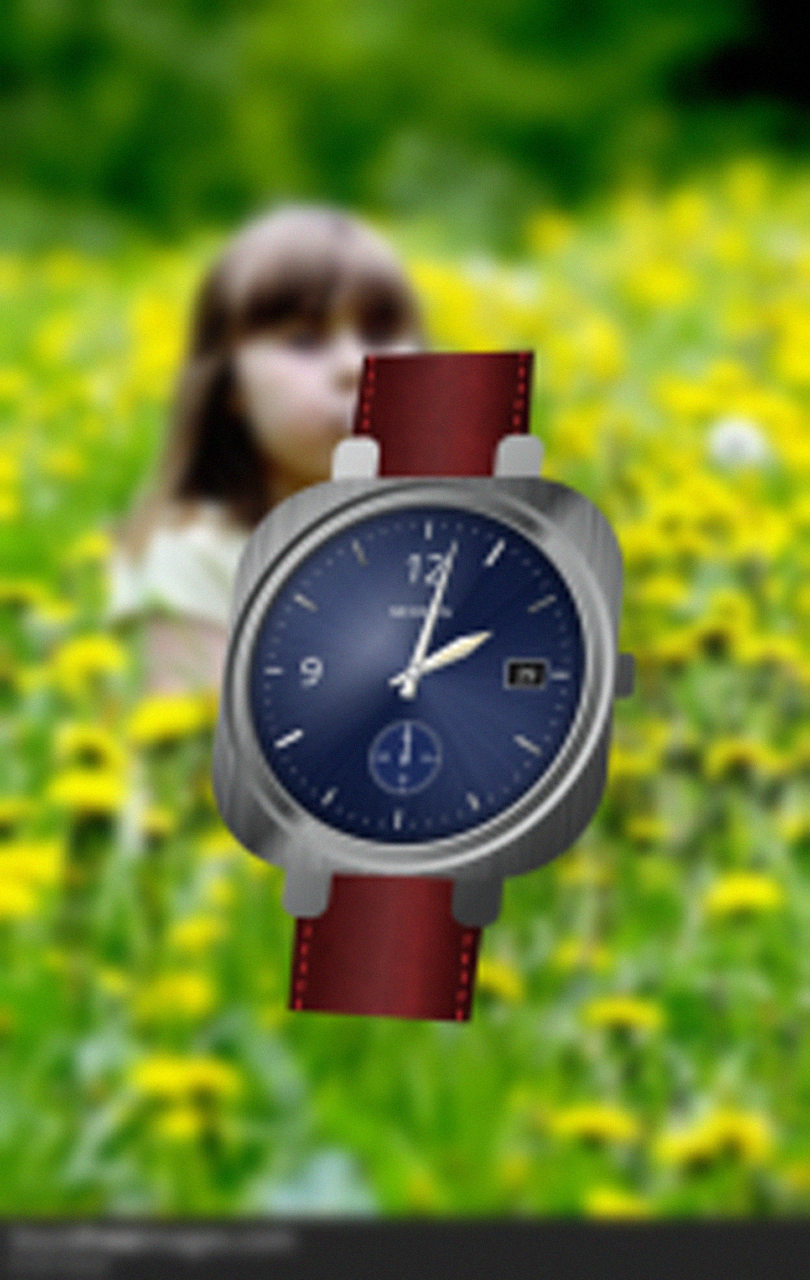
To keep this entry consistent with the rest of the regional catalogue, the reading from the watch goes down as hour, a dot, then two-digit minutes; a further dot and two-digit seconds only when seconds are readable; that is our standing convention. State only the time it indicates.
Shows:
2.02
